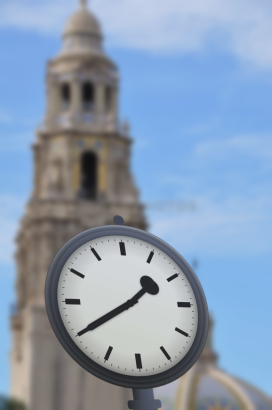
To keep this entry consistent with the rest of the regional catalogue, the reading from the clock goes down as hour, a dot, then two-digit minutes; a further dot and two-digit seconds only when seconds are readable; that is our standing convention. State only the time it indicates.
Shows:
1.40
